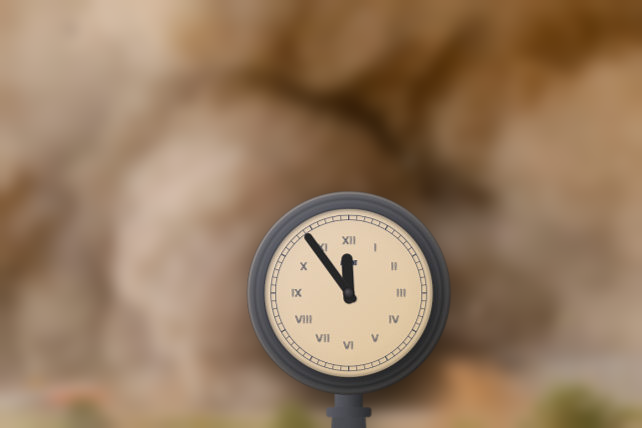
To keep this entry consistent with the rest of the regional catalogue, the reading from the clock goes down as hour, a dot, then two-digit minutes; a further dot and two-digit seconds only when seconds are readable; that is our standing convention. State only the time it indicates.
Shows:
11.54
